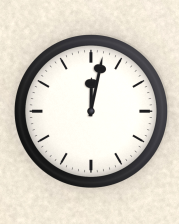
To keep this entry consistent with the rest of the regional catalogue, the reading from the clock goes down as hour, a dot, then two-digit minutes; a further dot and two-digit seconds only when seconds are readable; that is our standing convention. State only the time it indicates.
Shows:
12.02
